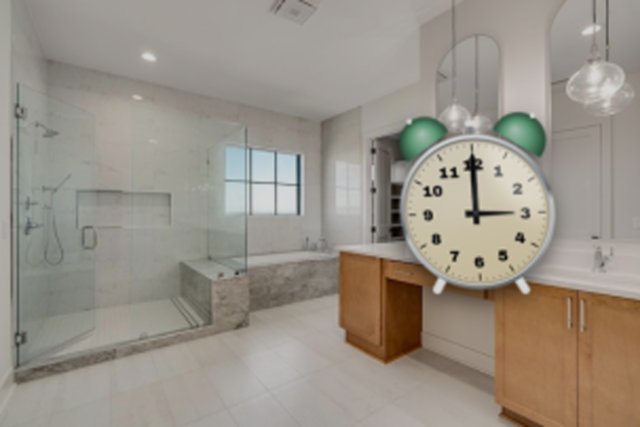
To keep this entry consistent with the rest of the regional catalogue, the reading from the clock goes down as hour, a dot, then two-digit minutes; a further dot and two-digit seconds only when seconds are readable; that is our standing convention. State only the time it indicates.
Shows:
3.00
